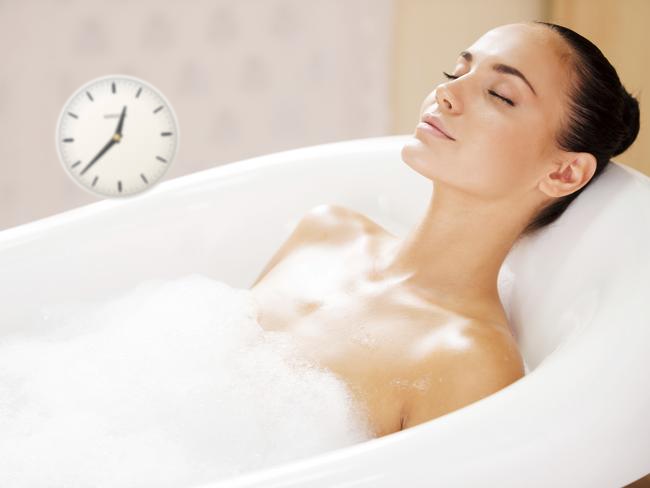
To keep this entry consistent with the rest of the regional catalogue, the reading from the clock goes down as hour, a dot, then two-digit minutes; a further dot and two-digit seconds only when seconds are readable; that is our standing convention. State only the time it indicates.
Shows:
12.38
